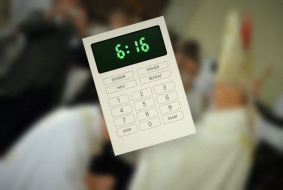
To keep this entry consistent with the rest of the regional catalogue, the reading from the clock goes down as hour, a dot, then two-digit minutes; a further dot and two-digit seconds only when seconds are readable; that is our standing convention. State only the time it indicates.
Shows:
6.16
